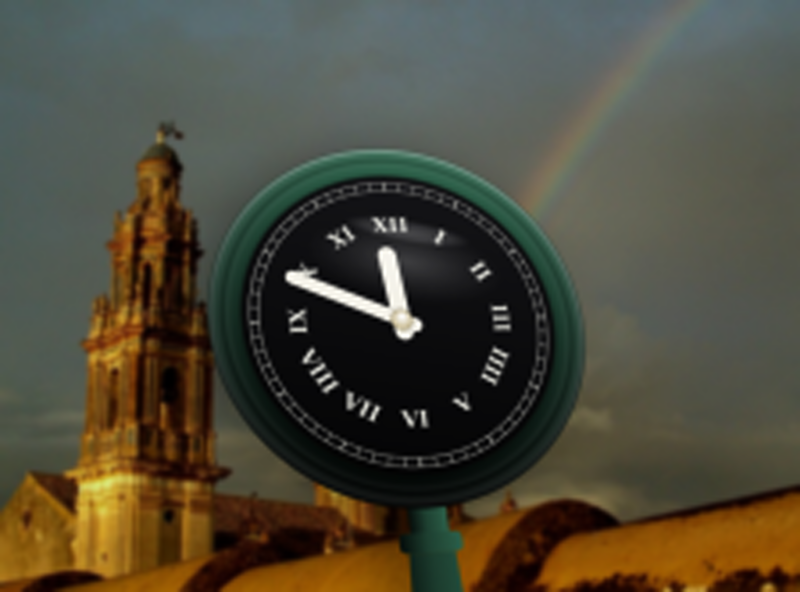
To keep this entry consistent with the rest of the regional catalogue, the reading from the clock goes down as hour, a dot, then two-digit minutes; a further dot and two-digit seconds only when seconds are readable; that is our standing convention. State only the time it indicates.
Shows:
11.49
